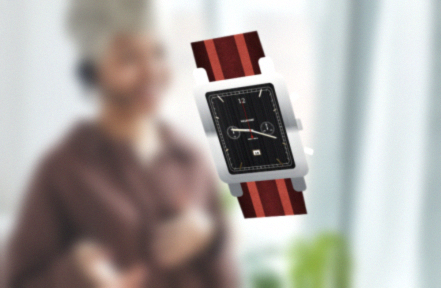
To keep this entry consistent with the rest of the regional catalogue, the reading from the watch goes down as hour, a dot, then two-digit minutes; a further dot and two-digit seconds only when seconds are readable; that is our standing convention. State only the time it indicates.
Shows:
9.19
